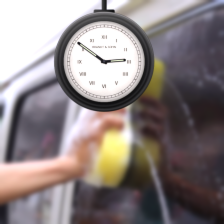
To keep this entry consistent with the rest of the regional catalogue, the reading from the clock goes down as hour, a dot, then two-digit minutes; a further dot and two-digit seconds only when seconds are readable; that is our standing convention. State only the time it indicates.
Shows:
2.51
